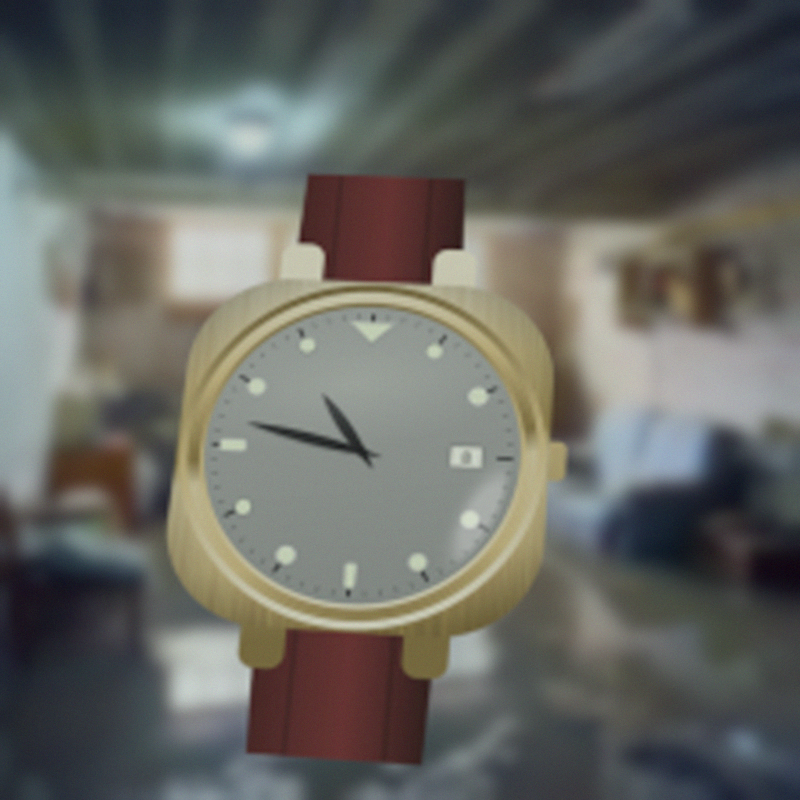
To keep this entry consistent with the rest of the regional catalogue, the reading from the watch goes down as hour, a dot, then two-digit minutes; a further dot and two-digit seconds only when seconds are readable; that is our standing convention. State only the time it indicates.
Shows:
10.47
